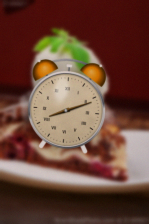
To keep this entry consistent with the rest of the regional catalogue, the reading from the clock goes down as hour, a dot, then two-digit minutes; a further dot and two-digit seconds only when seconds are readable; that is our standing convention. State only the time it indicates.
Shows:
8.11
